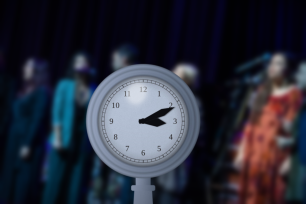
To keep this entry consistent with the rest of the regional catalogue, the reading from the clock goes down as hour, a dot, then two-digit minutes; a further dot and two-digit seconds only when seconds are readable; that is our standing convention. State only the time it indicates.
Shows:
3.11
